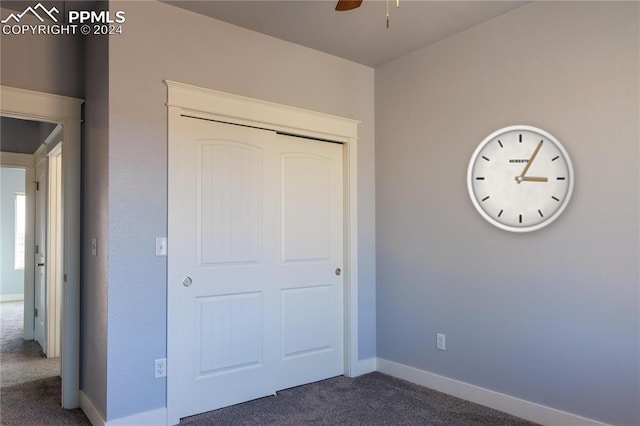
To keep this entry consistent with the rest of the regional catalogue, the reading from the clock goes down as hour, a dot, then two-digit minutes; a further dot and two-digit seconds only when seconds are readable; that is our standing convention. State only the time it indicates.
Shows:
3.05
